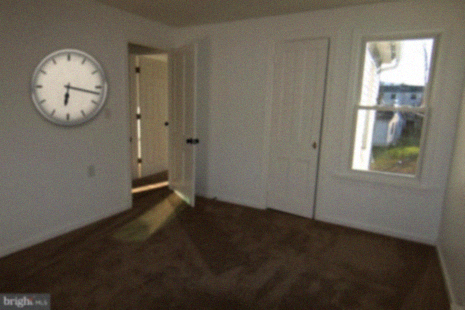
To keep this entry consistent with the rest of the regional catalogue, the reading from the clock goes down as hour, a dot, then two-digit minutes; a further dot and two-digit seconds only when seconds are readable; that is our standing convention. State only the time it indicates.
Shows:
6.17
